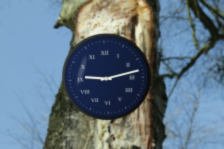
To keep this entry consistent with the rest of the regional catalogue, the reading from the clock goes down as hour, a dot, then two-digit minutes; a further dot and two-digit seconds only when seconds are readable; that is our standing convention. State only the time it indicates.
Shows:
9.13
